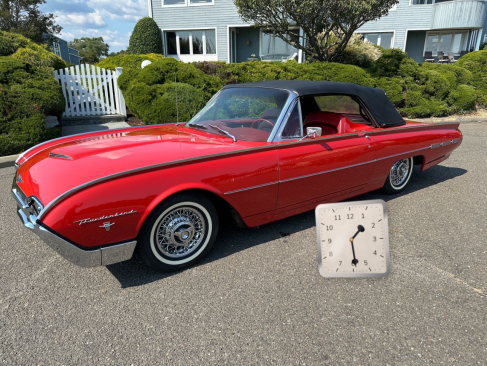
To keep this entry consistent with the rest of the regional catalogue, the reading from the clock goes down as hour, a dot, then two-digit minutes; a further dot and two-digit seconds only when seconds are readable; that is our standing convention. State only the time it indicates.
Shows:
1.29
